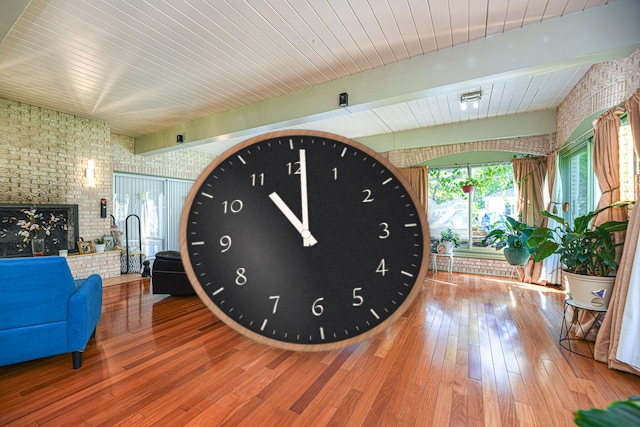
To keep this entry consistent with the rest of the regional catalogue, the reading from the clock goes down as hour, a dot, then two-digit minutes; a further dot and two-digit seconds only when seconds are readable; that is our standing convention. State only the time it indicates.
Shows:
11.01
